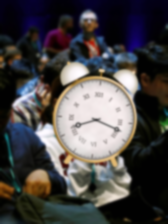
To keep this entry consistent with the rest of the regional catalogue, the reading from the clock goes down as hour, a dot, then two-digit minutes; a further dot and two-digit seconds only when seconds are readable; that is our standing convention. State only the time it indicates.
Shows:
8.18
